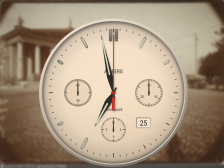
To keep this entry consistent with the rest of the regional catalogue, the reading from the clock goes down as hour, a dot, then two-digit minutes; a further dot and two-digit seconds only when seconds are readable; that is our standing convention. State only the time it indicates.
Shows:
6.58
